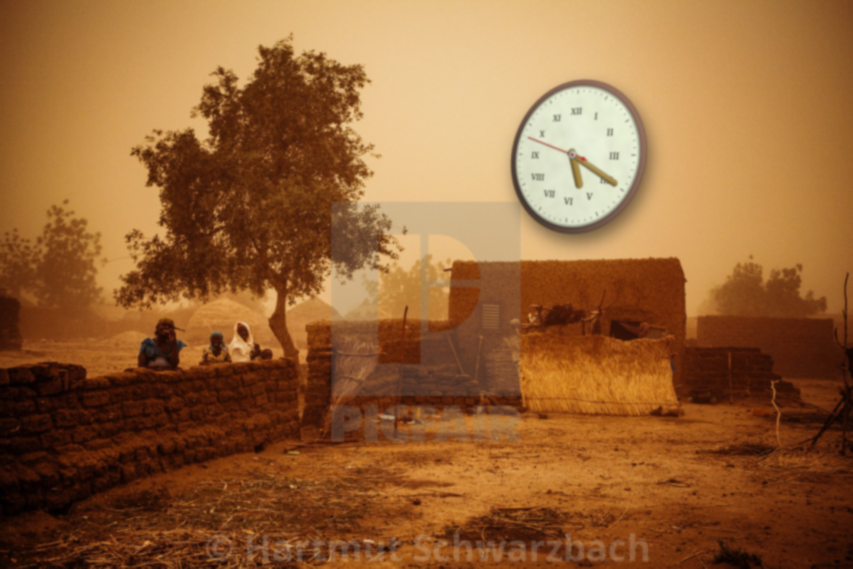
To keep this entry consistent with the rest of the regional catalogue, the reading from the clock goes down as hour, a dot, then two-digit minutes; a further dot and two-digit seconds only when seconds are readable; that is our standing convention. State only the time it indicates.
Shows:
5.19.48
